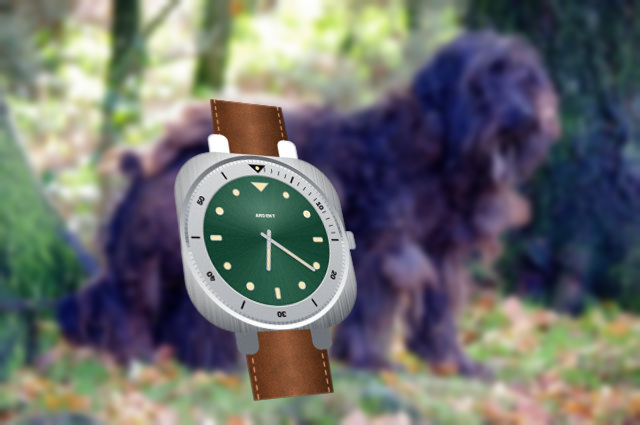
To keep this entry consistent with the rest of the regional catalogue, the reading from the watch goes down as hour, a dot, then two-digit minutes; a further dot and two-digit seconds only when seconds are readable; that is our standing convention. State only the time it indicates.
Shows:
6.21
